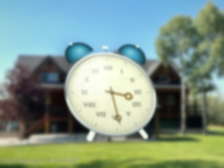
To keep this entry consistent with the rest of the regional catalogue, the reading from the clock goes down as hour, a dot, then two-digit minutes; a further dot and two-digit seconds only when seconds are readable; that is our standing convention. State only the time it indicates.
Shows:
3.29
